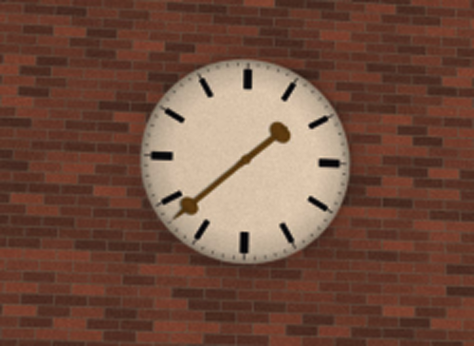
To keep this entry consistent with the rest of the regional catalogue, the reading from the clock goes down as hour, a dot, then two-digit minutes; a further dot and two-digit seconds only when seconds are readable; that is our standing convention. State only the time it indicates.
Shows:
1.38
